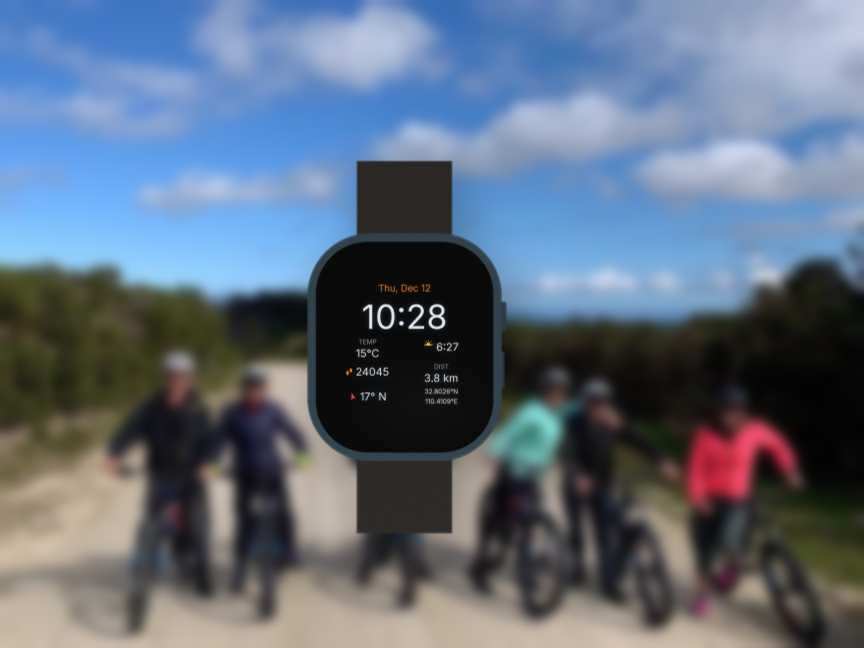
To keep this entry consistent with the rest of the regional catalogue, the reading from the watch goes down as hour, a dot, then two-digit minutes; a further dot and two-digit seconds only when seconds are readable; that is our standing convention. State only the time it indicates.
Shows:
10.28
